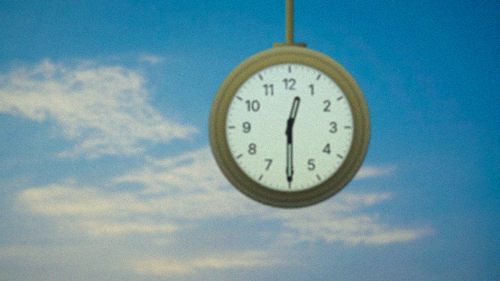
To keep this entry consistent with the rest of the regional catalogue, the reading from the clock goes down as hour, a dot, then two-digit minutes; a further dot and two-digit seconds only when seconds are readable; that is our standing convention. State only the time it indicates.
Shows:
12.30
